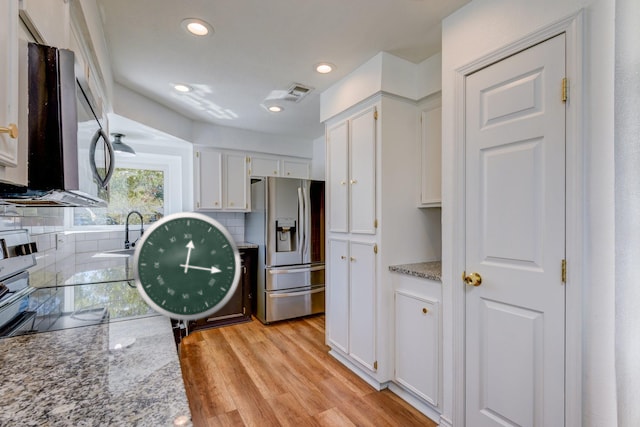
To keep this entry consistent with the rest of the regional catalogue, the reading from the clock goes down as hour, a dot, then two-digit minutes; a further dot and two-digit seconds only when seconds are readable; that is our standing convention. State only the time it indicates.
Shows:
12.16
